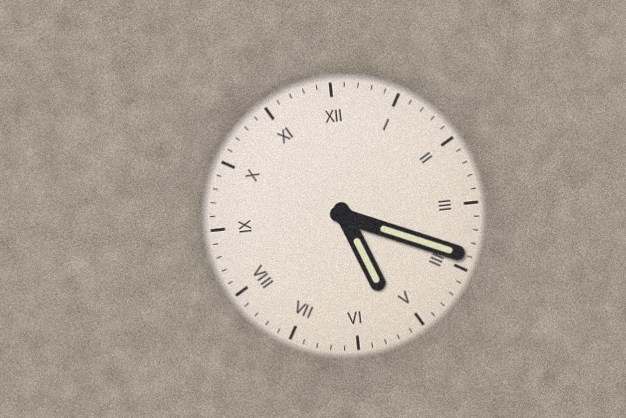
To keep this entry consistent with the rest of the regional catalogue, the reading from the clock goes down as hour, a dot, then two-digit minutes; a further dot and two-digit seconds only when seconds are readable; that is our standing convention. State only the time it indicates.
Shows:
5.19
